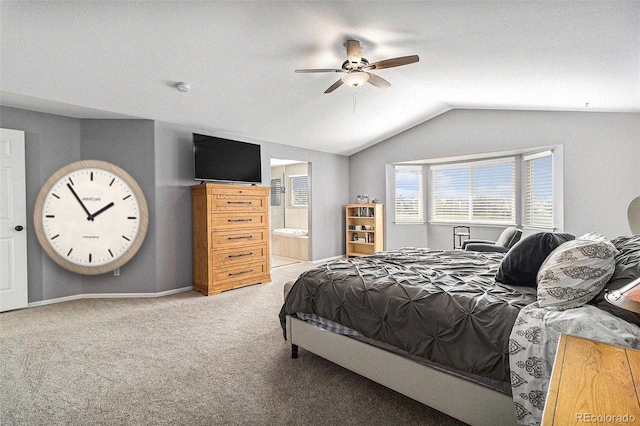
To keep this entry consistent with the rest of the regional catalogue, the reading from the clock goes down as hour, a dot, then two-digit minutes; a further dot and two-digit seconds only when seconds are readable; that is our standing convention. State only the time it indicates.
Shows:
1.54
